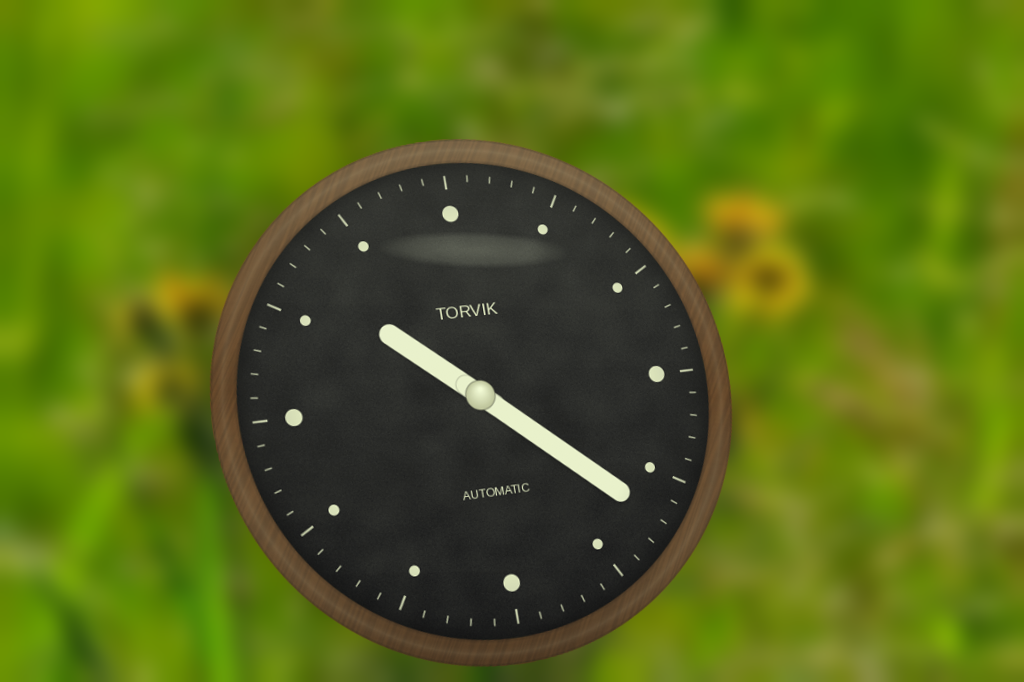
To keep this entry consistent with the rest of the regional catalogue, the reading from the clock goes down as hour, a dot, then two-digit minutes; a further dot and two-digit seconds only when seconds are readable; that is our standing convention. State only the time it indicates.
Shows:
10.22
